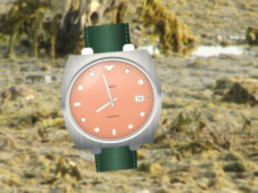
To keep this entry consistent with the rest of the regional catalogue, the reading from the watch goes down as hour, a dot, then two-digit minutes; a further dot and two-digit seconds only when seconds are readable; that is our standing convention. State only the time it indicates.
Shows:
7.58
